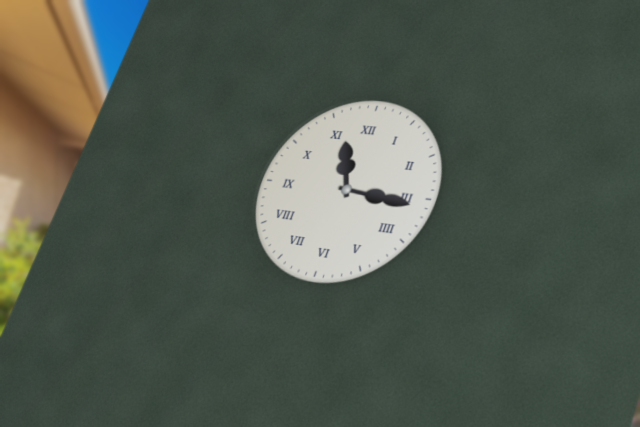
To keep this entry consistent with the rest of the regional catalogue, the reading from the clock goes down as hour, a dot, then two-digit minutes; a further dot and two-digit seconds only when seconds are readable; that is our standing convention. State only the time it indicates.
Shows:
11.16
